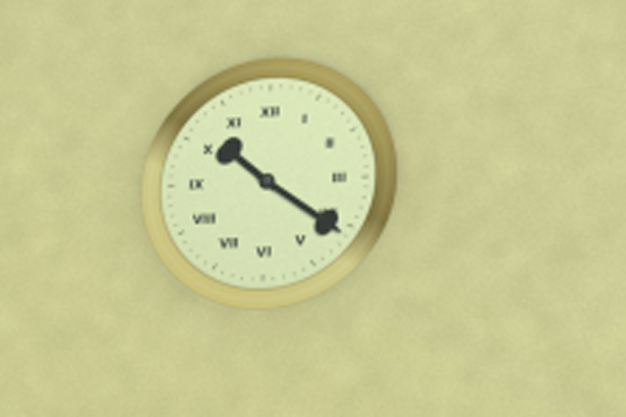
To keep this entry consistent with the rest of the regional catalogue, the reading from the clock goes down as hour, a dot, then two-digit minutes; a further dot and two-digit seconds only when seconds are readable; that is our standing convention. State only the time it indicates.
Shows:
10.21
